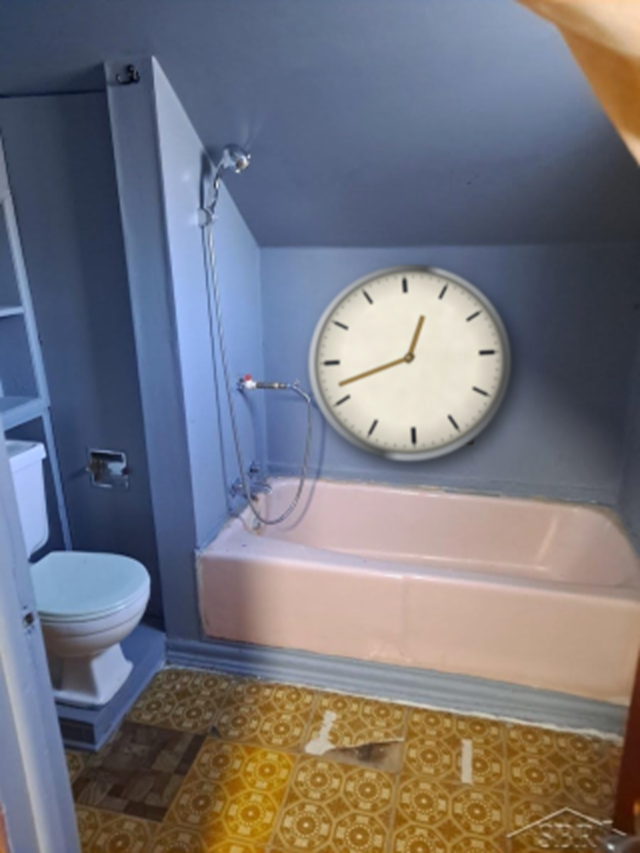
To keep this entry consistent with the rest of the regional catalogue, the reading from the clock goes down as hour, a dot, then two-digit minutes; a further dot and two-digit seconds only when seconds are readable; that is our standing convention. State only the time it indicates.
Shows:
12.42
